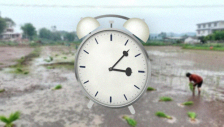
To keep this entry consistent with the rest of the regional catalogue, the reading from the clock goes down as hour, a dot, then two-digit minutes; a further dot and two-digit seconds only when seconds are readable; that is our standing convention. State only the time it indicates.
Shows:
3.07
